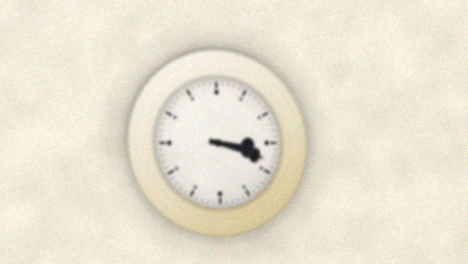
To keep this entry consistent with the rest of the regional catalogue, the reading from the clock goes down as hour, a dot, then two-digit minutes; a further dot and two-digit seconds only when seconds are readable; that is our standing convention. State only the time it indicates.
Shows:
3.18
